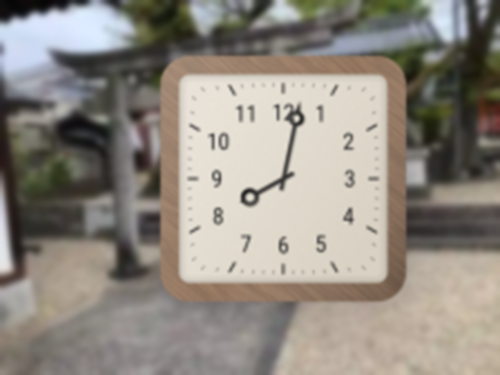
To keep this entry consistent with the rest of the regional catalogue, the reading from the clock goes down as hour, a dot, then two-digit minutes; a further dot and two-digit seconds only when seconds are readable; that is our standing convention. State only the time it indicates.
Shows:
8.02
